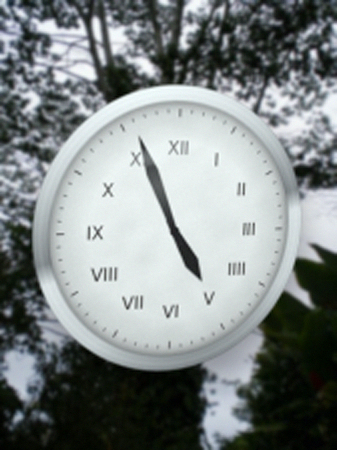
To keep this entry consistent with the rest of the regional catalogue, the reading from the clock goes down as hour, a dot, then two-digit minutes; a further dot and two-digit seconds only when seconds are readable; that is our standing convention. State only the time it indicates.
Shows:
4.56
